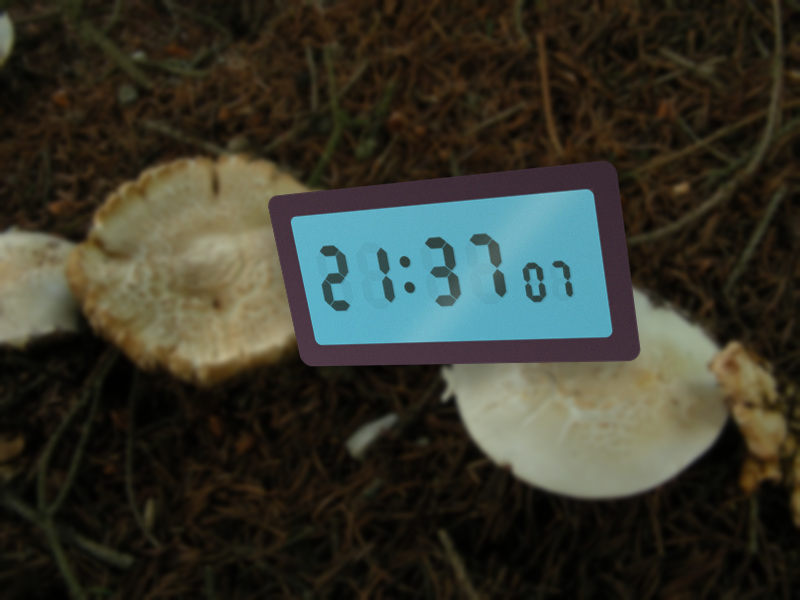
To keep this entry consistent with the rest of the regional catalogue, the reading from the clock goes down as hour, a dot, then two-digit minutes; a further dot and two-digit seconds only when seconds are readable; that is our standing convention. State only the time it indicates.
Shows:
21.37.07
